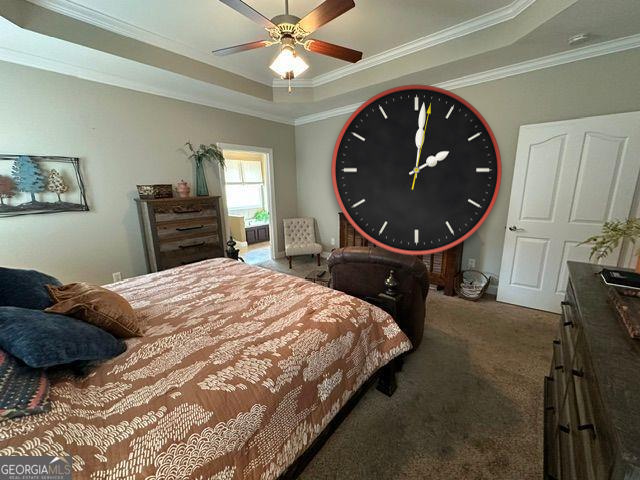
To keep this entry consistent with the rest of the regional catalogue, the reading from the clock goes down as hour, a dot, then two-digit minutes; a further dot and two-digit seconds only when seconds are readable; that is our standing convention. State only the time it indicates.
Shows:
2.01.02
